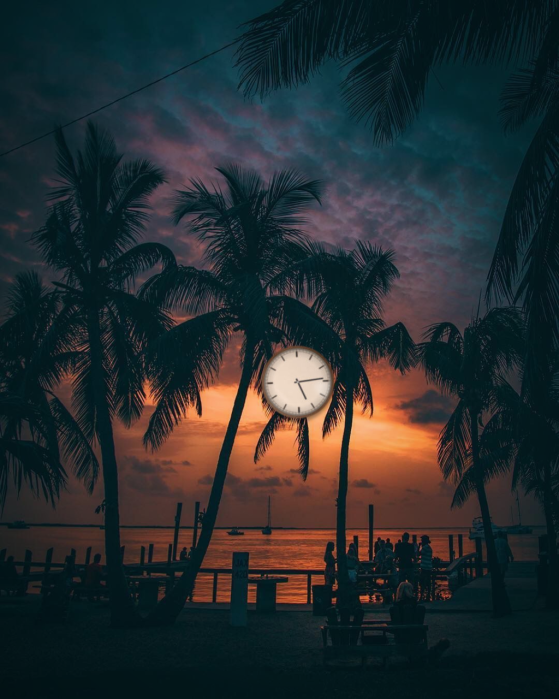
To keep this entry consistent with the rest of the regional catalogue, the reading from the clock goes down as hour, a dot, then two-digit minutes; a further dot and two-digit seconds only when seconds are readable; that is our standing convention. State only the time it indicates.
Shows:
5.14
